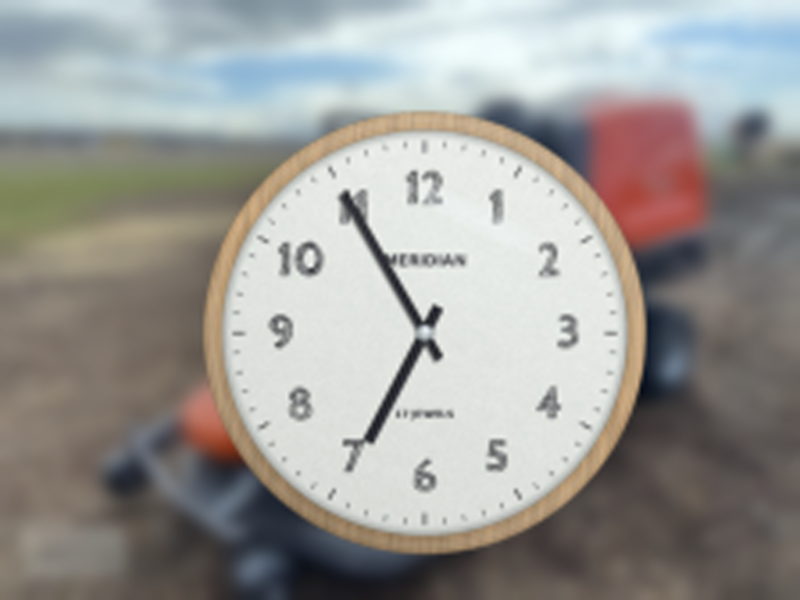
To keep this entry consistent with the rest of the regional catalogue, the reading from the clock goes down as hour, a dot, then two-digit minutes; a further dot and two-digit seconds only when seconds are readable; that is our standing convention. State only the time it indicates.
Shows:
6.55
